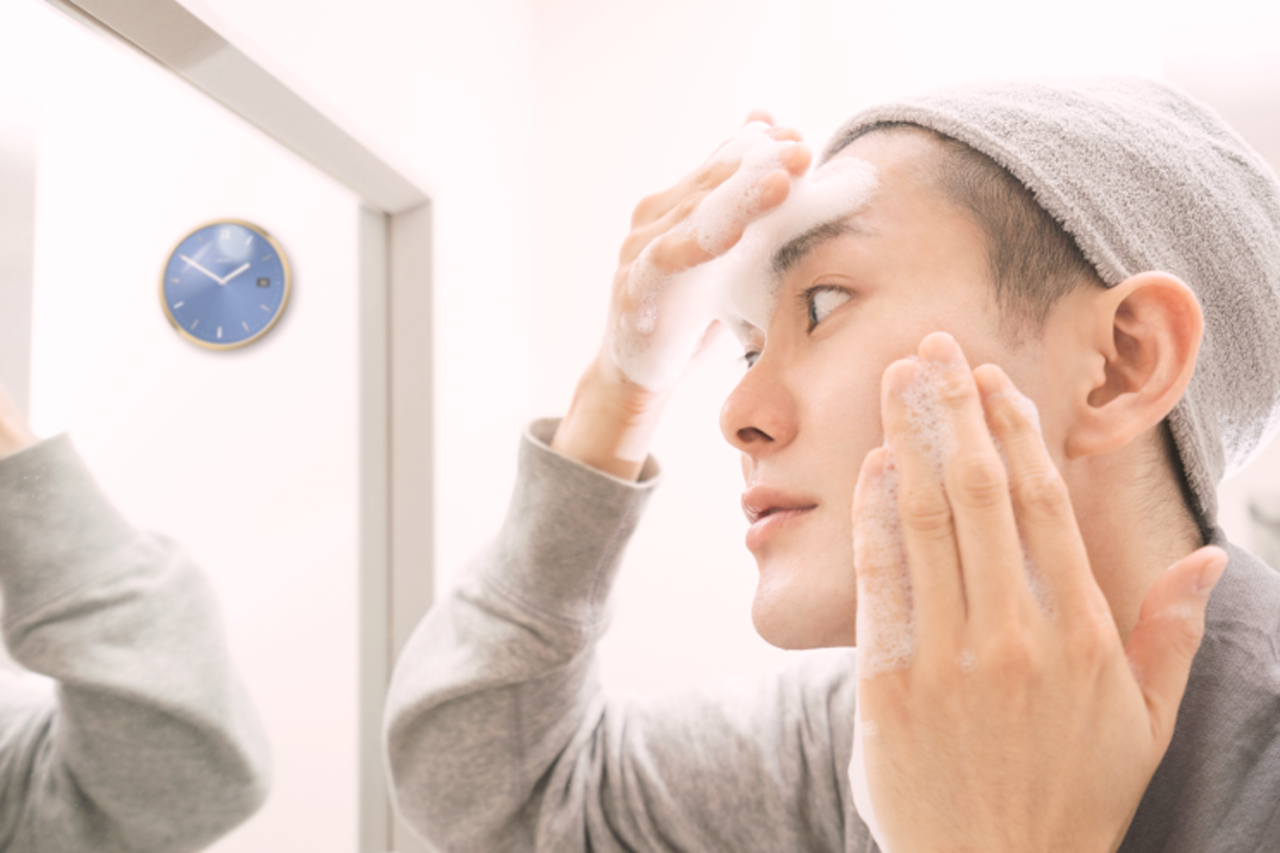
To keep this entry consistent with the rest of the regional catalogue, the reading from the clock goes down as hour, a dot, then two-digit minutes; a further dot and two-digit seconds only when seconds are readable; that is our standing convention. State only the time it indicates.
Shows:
1.50
